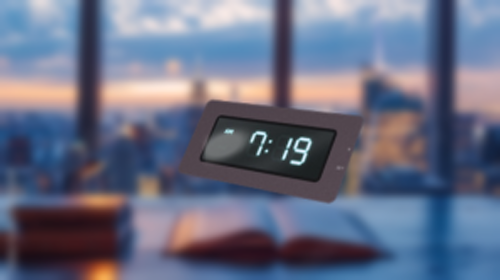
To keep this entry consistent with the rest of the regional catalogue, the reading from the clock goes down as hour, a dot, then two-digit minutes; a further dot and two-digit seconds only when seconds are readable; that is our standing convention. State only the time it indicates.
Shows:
7.19
